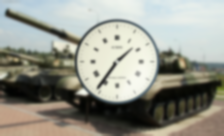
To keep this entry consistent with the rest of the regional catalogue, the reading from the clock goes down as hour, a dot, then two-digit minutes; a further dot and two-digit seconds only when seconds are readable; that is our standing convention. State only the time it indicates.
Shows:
1.36
